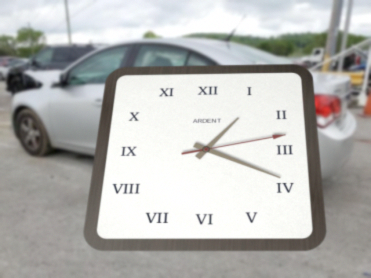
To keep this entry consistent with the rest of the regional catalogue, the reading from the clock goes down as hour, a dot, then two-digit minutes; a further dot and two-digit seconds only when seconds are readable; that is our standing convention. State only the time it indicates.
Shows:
1.19.13
